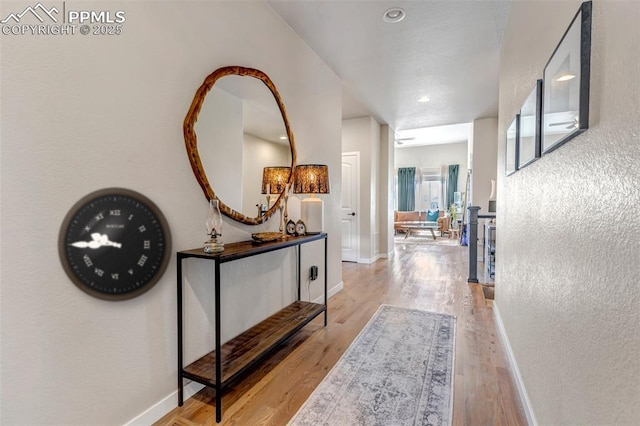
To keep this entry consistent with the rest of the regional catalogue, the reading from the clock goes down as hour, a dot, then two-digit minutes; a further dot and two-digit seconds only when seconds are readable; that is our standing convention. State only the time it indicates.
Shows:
9.45
